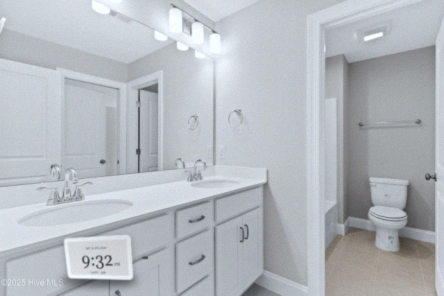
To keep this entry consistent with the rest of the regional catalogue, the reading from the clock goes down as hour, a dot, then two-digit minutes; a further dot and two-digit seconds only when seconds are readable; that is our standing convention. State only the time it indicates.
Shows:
9.32
